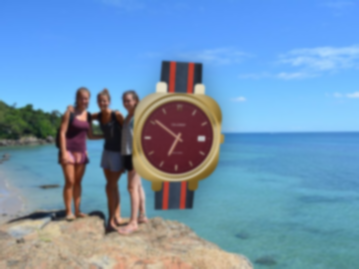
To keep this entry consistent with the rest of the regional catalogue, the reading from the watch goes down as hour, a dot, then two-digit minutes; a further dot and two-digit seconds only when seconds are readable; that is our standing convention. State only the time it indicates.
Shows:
6.51
